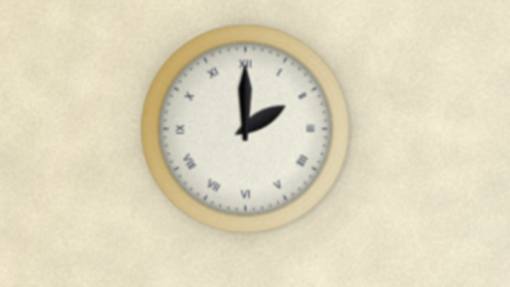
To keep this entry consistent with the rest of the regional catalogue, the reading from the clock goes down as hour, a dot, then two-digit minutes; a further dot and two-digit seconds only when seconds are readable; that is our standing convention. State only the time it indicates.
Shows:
2.00
